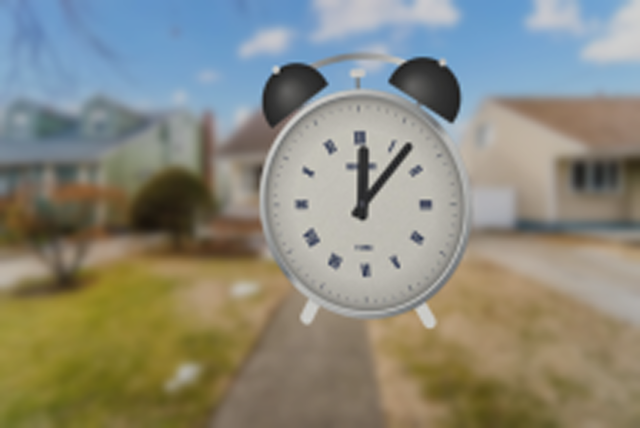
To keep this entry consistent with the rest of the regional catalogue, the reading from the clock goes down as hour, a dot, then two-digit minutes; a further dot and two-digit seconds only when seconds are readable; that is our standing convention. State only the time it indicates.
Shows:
12.07
